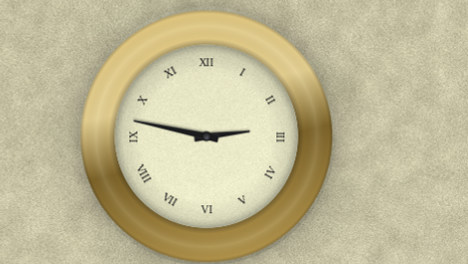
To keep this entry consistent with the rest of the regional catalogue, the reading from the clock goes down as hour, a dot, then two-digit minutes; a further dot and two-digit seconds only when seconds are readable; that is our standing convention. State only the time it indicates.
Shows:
2.47
